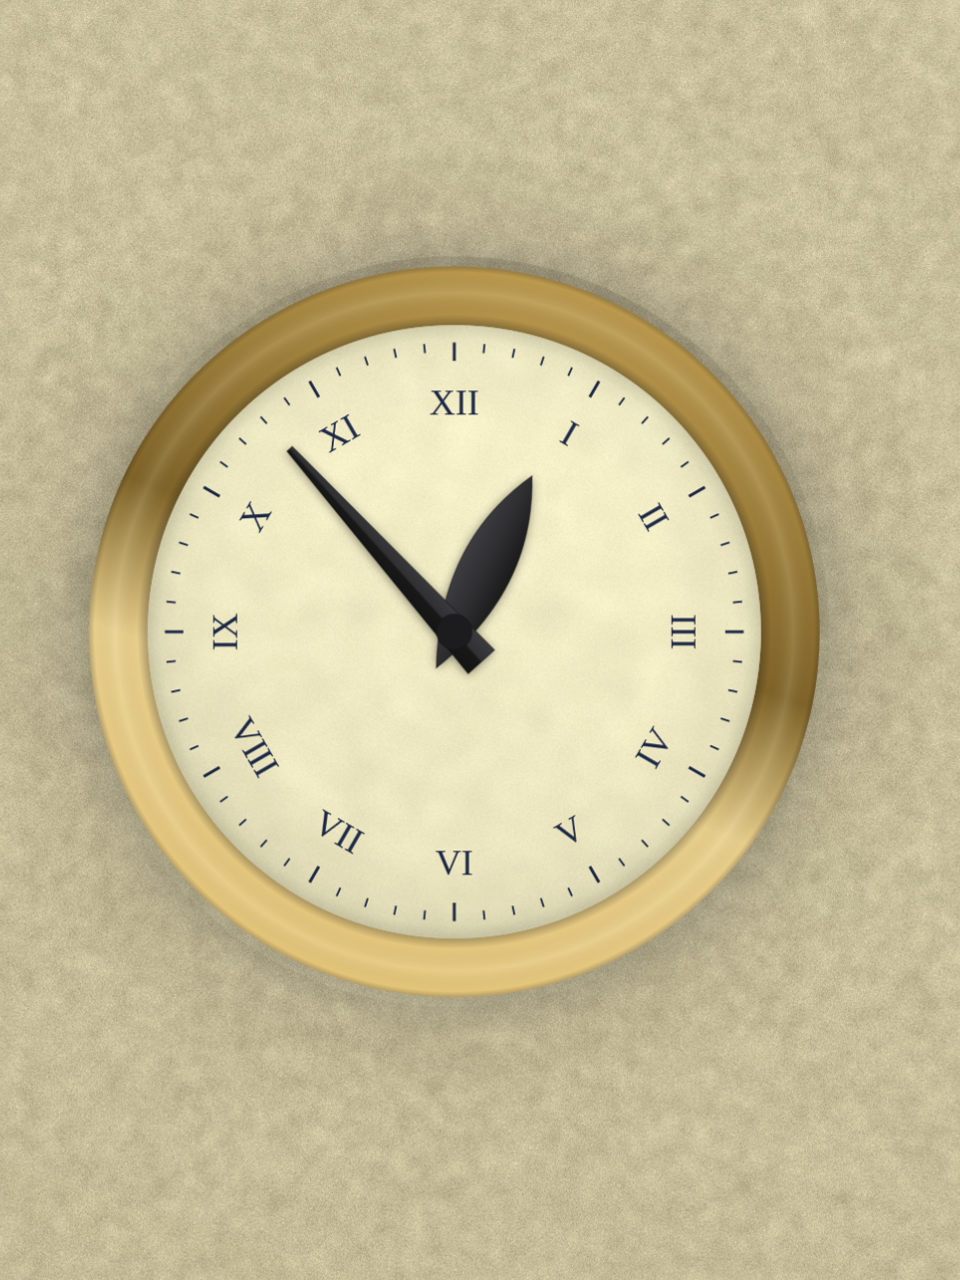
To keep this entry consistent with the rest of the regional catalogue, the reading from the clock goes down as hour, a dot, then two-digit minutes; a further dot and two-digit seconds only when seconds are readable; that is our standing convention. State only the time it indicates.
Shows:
12.53
